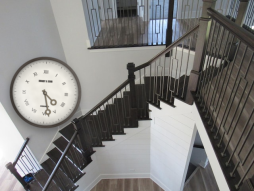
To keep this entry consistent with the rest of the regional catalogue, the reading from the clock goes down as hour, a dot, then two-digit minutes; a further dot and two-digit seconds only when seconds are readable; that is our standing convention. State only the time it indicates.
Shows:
4.28
